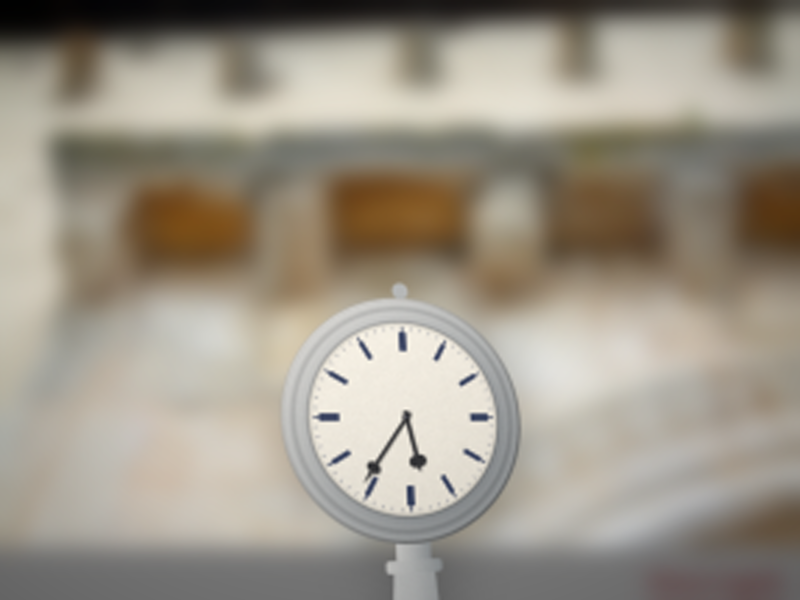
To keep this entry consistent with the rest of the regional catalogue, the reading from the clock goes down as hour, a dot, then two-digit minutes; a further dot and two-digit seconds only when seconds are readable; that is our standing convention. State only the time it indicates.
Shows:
5.36
